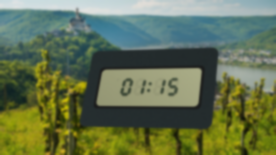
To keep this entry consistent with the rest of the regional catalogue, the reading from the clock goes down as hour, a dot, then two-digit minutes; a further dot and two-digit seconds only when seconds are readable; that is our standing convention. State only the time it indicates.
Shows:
1.15
